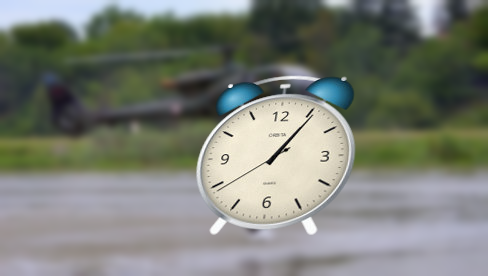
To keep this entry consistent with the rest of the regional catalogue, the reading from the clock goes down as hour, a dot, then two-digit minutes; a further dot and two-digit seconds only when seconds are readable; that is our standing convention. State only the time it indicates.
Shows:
1.05.39
